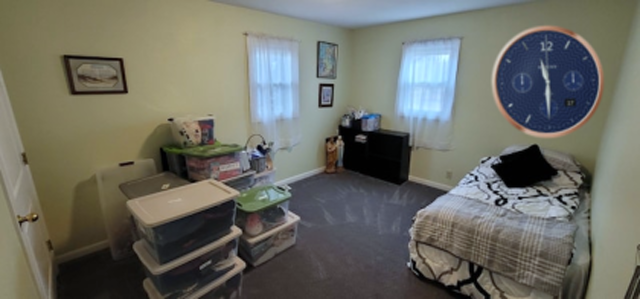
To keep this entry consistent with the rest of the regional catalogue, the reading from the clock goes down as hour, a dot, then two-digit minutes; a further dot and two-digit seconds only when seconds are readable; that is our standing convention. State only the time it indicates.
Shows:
11.30
